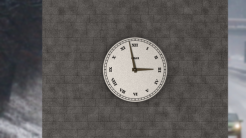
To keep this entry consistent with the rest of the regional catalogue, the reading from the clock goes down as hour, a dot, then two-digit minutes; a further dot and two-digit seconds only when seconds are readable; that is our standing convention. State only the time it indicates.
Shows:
2.58
